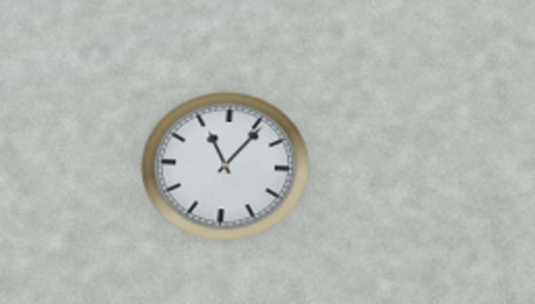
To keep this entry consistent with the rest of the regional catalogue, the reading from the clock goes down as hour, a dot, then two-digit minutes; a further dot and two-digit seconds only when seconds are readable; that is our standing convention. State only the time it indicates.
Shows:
11.06
